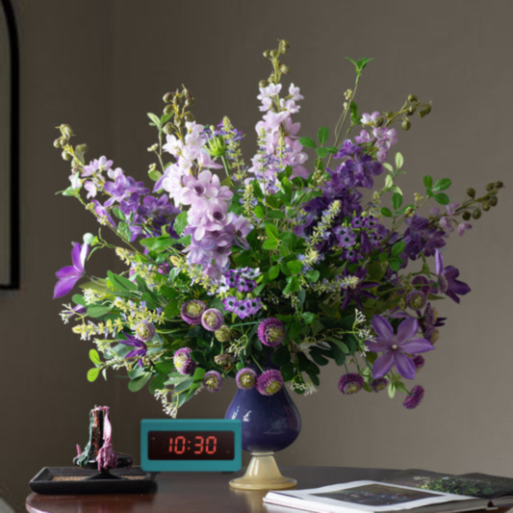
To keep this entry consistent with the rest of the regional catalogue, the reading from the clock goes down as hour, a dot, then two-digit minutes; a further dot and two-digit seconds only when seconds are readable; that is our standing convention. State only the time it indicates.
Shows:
10.30
